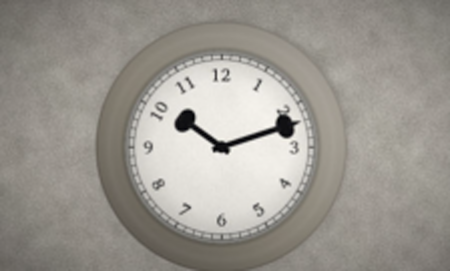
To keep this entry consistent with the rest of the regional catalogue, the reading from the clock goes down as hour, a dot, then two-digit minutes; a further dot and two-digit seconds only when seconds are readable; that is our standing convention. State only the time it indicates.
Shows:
10.12
